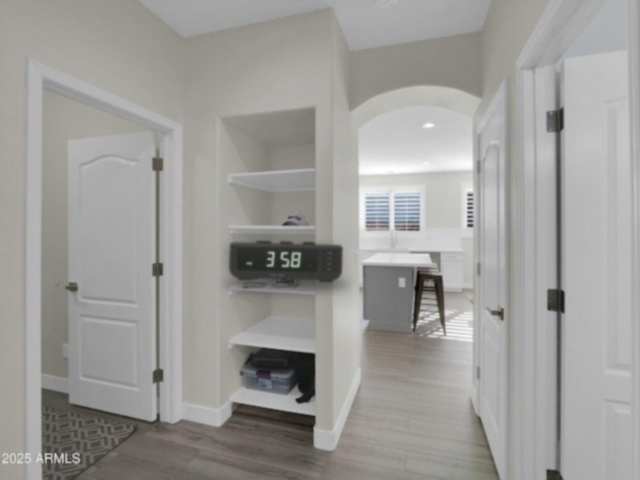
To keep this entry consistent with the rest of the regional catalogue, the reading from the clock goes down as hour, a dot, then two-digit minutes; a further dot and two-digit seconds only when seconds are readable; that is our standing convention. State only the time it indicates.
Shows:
3.58
